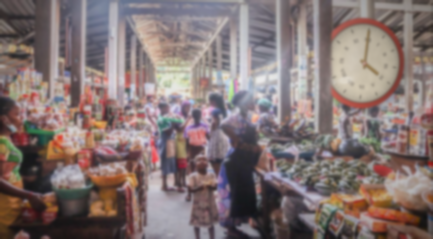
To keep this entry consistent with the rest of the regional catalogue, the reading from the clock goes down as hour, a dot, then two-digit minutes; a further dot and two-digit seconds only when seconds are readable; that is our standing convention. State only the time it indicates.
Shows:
4.00
